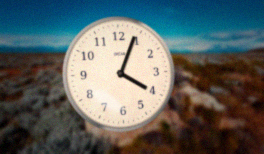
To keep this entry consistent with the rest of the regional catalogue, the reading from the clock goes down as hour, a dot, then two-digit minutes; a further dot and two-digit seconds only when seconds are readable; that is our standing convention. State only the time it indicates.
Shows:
4.04
